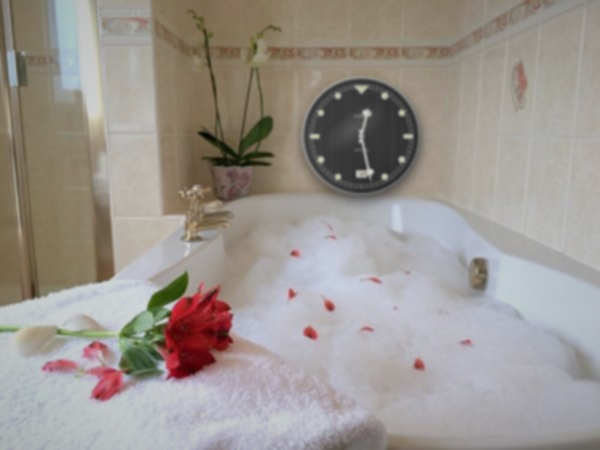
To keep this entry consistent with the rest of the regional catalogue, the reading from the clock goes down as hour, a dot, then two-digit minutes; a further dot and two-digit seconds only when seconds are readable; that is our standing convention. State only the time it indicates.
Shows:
12.28
